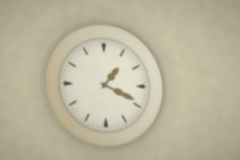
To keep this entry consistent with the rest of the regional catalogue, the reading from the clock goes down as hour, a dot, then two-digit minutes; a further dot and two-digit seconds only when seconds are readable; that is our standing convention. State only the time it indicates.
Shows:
1.19
